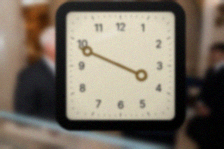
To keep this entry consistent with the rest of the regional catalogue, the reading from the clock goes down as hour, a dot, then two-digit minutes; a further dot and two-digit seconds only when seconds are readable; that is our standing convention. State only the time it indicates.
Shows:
3.49
